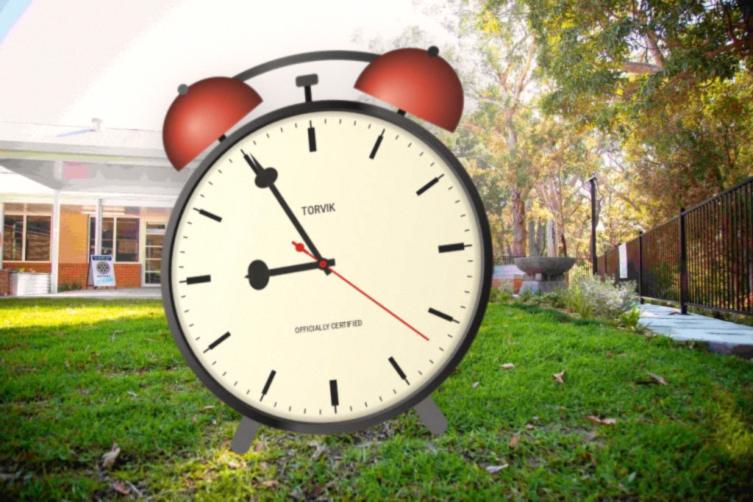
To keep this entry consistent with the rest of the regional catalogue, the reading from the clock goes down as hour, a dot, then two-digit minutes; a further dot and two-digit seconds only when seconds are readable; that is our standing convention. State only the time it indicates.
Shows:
8.55.22
